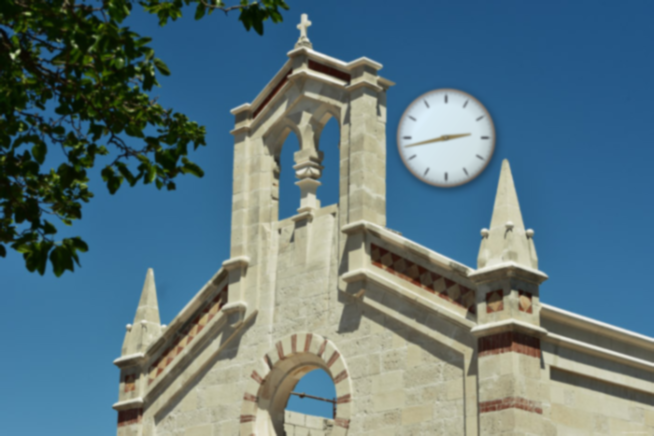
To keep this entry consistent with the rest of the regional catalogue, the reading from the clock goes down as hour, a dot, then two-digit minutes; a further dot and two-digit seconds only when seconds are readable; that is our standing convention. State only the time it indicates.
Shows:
2.43
